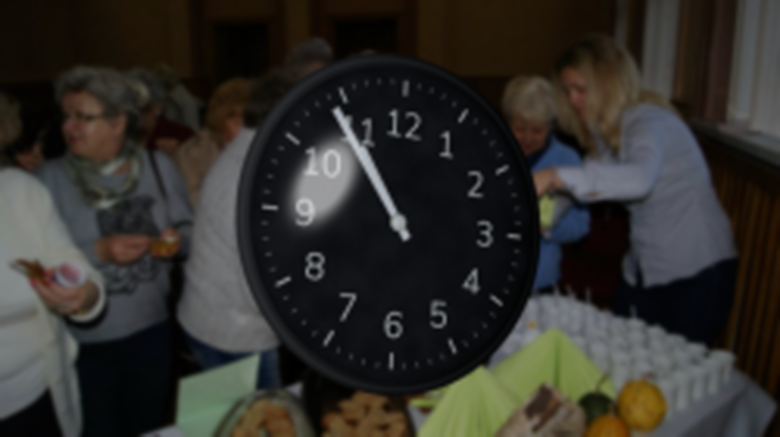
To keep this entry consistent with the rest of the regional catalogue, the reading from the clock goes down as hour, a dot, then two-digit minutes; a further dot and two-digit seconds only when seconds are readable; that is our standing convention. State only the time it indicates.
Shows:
10.54
